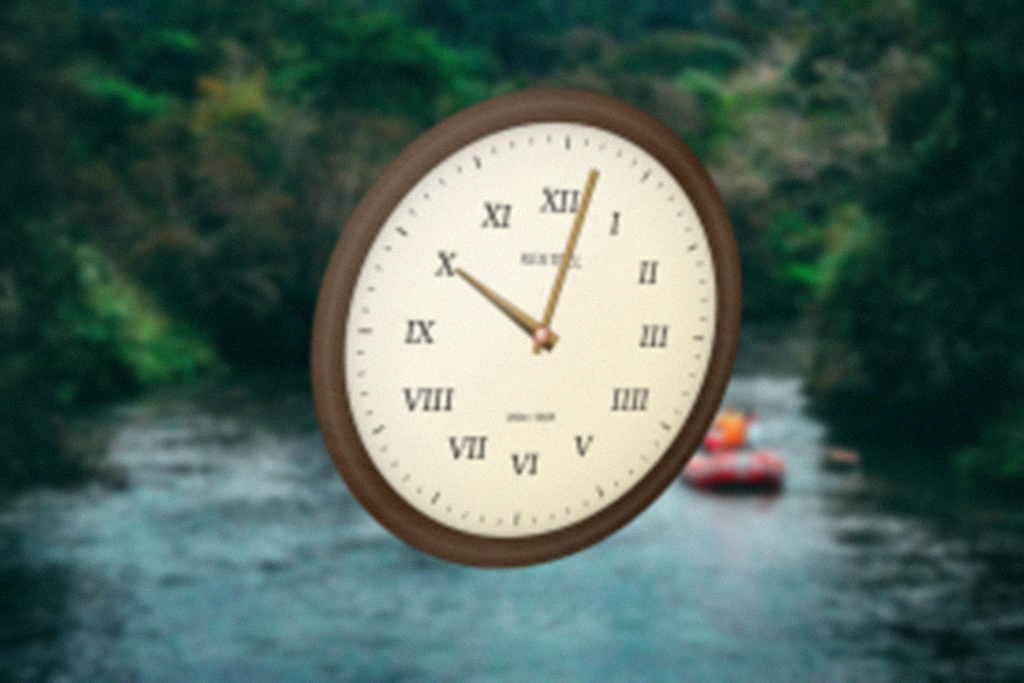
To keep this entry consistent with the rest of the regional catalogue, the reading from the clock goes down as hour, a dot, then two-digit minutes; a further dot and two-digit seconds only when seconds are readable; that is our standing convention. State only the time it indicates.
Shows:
10.02
